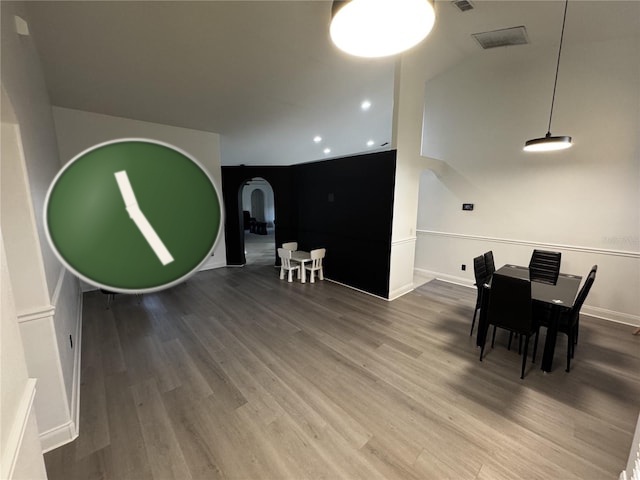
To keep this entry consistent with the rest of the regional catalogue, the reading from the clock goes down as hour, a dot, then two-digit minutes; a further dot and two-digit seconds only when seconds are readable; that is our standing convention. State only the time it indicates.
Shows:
11.25
